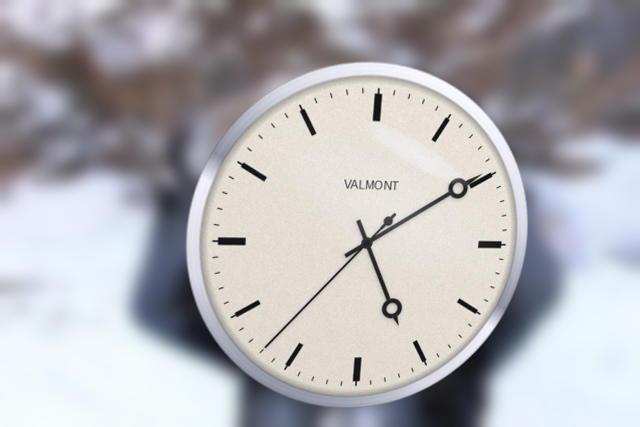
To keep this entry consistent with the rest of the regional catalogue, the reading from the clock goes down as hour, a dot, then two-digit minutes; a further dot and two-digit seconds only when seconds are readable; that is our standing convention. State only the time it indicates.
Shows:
5.09.37
